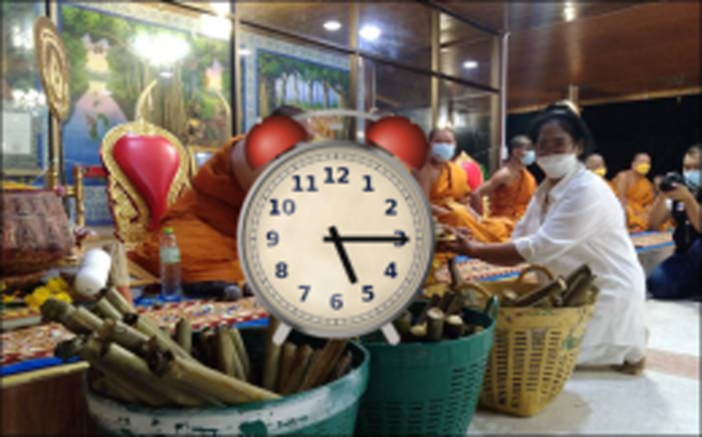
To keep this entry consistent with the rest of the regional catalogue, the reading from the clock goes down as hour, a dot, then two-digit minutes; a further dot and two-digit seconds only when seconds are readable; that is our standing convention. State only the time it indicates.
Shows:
5.15
